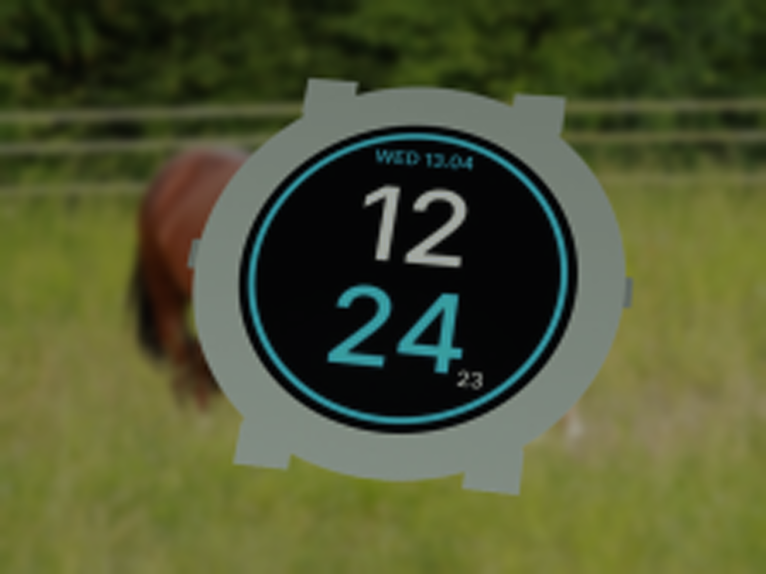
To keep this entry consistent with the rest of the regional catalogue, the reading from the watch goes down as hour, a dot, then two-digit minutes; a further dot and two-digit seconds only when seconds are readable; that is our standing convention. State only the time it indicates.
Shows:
12.24
